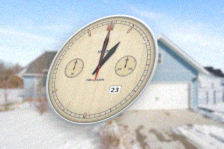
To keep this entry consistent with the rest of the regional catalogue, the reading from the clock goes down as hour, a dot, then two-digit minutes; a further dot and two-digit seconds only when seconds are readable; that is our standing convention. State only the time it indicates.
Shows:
1.00
